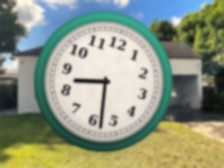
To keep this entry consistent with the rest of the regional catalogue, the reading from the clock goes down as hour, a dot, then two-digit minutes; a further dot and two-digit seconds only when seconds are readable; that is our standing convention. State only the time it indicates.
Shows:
8.28
